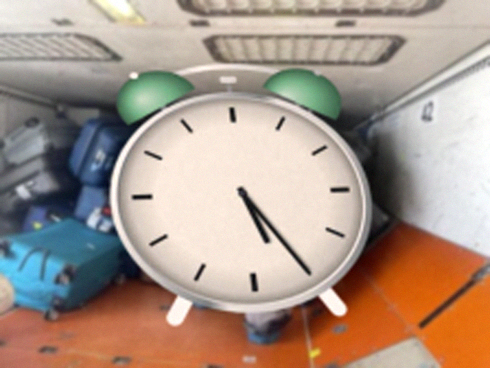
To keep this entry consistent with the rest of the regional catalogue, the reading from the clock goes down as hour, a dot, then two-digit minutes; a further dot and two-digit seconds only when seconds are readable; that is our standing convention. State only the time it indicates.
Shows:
5.25
